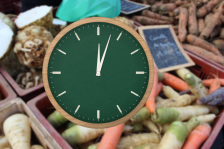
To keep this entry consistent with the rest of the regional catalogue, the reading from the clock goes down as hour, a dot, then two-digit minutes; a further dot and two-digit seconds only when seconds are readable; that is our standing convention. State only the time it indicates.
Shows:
12.03
